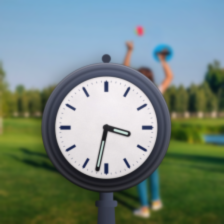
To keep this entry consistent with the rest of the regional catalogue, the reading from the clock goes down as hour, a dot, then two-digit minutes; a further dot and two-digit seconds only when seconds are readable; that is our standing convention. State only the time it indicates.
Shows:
3.32
